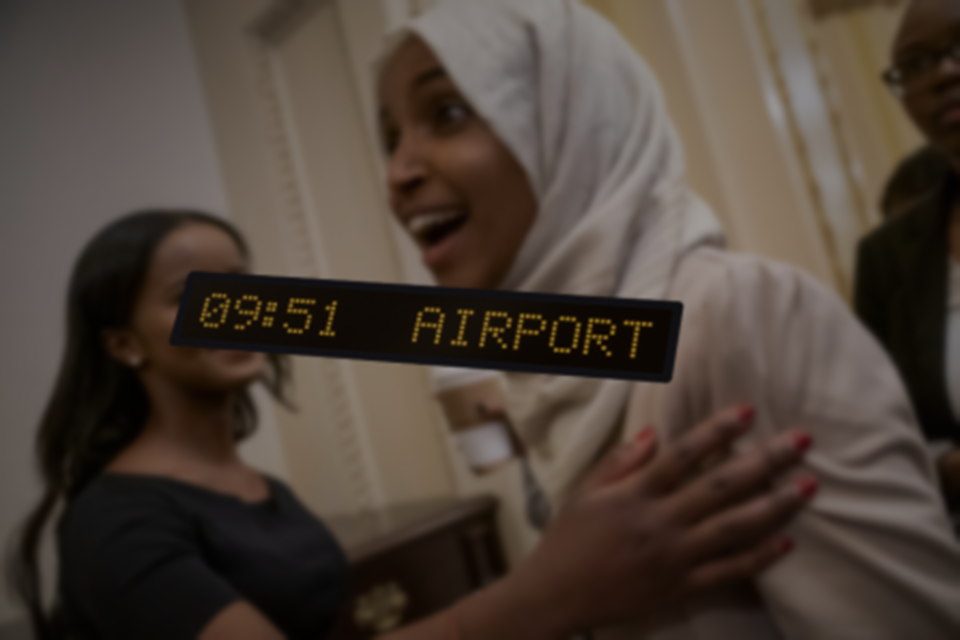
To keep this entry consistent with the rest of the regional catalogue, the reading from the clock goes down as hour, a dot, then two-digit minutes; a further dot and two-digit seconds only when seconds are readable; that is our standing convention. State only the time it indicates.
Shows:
9.51
